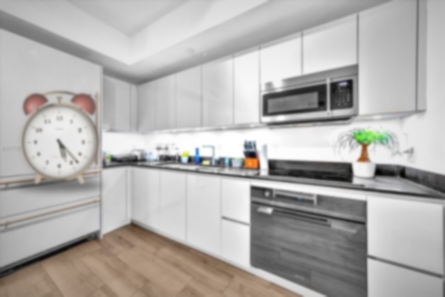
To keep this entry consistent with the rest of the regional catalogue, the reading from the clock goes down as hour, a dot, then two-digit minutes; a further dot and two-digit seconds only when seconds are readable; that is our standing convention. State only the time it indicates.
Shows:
5.23
